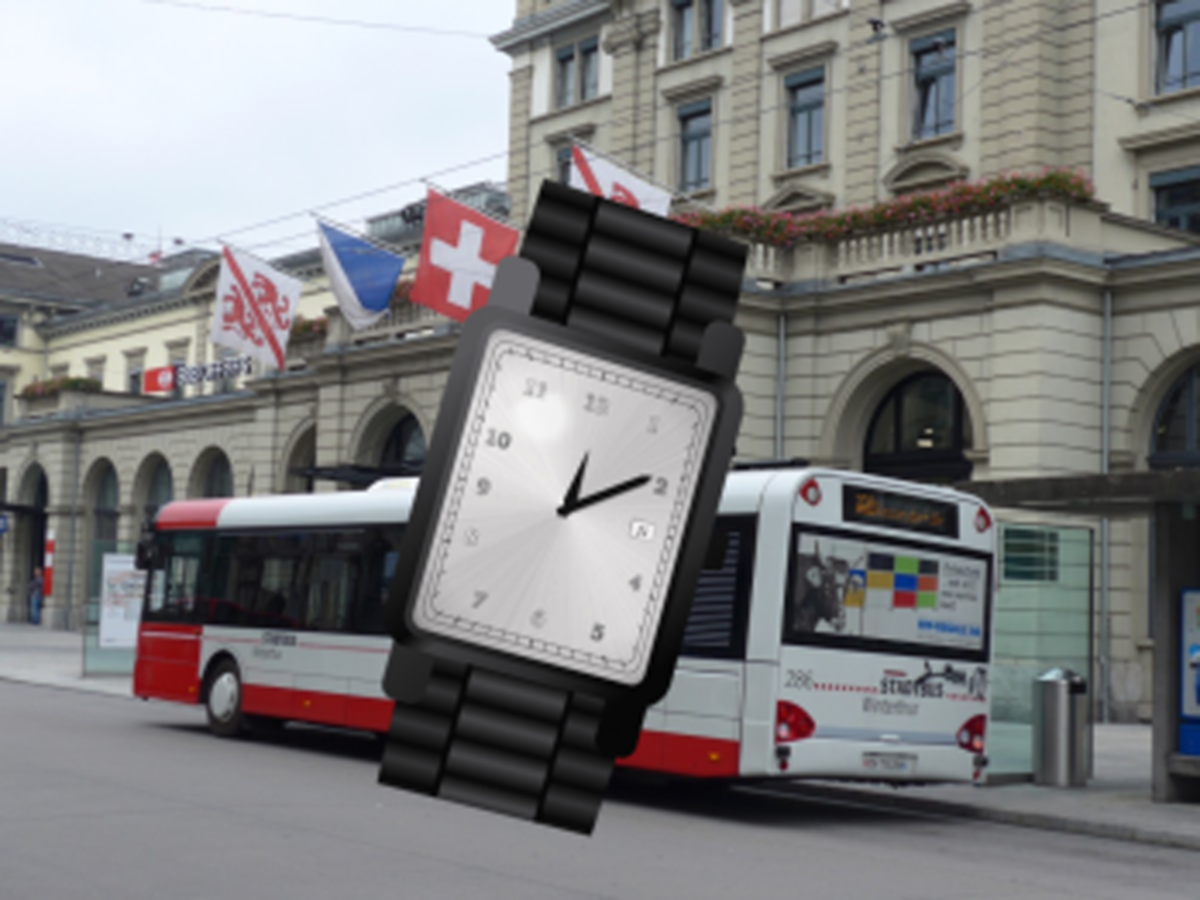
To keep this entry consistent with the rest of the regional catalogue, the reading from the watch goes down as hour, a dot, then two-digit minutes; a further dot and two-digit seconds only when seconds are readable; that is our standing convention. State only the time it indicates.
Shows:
12.09
